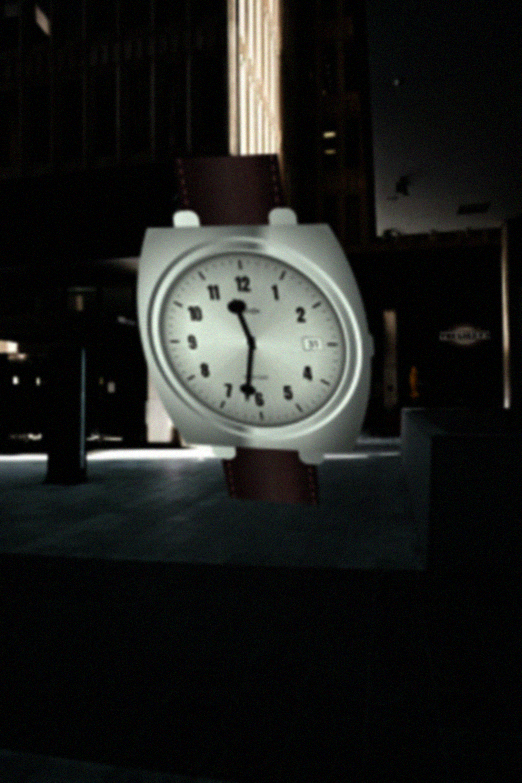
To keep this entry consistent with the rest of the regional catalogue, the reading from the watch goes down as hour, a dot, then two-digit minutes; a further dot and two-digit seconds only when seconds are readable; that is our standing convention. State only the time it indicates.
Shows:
11.32
